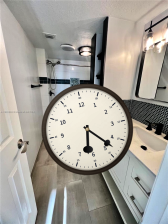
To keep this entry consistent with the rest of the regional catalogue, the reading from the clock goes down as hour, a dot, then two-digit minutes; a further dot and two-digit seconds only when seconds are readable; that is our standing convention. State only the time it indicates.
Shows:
6.23
